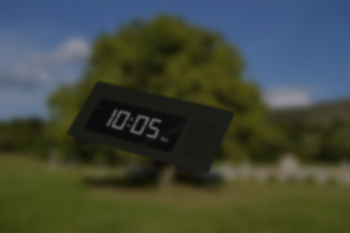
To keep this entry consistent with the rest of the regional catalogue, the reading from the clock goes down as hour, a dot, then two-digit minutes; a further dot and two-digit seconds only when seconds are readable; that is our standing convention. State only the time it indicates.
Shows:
10.05
